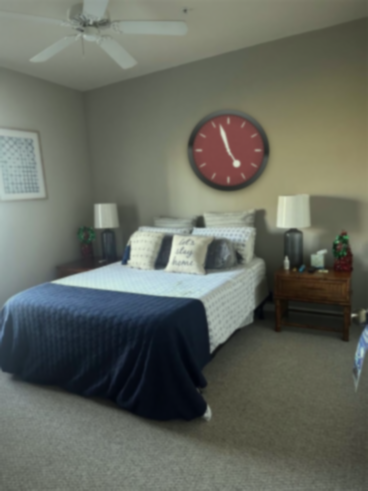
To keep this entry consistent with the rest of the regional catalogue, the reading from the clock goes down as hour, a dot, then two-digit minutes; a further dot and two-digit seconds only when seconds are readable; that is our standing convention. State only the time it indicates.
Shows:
4.57
